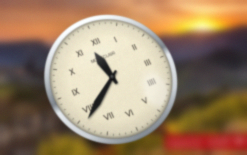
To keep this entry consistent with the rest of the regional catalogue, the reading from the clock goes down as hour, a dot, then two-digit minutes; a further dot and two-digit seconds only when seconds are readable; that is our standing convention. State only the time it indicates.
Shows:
11.39
